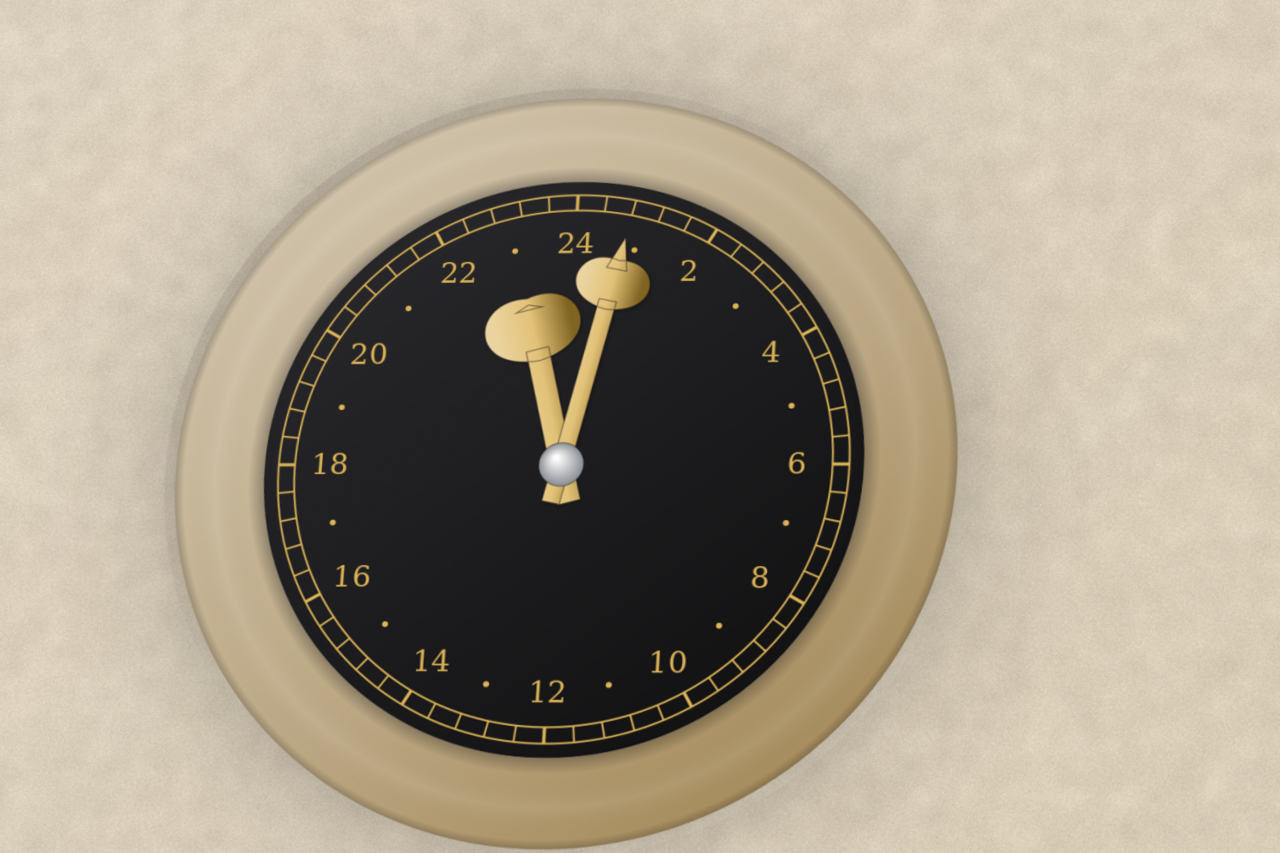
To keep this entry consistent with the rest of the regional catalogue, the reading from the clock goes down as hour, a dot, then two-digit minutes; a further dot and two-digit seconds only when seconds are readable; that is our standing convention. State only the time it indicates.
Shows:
23.02
